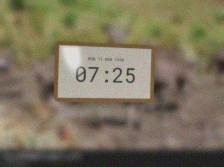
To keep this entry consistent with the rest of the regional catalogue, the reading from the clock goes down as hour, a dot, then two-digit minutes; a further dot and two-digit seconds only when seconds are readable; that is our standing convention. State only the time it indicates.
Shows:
7.25
